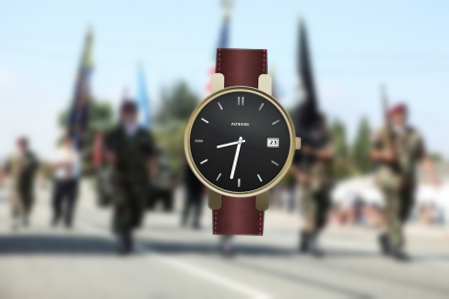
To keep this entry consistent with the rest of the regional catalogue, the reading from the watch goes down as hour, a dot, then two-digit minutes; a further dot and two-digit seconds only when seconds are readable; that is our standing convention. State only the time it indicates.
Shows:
8.32
